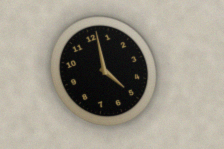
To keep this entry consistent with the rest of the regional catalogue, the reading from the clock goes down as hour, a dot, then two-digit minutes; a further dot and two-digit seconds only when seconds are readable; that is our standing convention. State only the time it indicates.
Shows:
5.02
